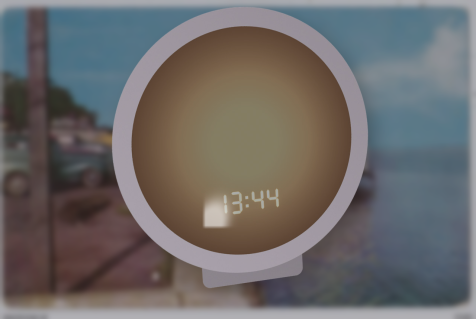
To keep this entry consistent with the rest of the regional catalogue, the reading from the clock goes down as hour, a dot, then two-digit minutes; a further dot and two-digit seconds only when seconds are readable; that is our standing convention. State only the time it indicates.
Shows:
13.44
